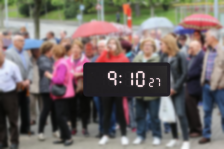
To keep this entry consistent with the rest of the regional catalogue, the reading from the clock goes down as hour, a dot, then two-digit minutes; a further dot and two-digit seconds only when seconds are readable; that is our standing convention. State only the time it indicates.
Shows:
9.10.27
